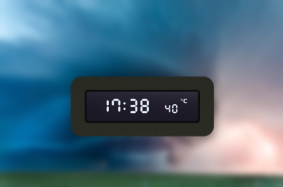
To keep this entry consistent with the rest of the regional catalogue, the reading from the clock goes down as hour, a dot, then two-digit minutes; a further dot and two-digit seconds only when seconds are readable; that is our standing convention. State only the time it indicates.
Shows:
17.38
